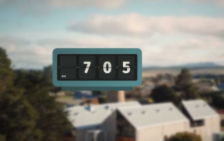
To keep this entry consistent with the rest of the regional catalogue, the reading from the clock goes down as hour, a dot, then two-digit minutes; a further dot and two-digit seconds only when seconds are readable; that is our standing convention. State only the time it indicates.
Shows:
7.05
